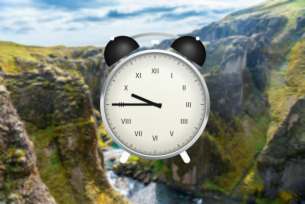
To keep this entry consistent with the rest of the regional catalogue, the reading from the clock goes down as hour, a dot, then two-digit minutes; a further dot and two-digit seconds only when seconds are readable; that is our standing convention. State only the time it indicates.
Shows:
9.45
